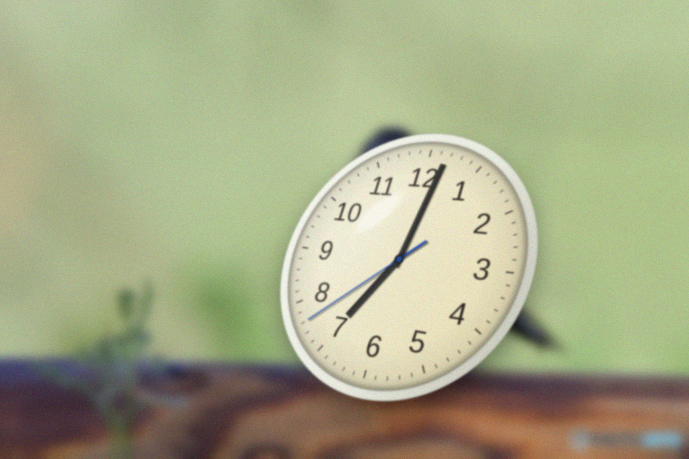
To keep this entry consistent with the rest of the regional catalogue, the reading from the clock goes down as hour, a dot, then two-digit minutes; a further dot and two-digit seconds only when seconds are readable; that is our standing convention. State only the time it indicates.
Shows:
7.01.38
